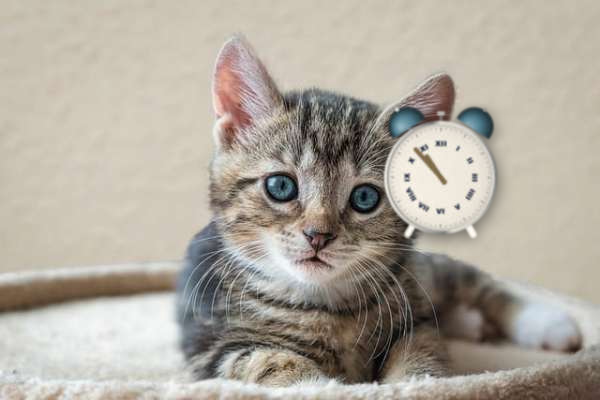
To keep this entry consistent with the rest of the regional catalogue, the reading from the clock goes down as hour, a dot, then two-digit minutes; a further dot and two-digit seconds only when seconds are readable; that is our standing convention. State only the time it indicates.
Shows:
10.53
